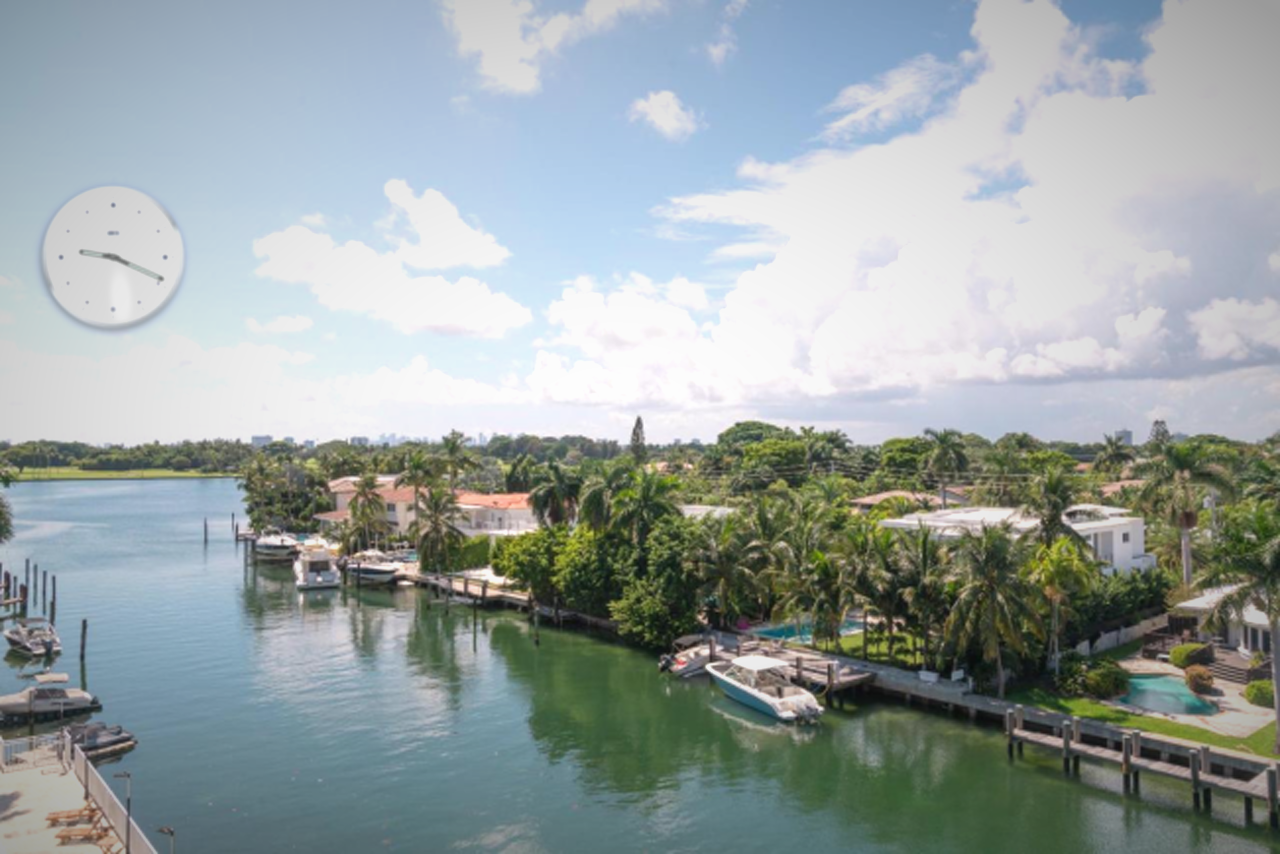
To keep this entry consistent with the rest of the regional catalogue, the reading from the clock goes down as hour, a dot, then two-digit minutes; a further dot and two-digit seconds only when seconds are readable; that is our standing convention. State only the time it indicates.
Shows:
9.19
